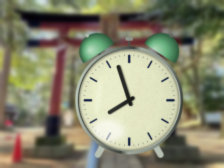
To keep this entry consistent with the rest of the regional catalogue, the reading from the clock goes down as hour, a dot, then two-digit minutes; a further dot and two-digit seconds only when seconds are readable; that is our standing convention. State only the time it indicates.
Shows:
7.57
